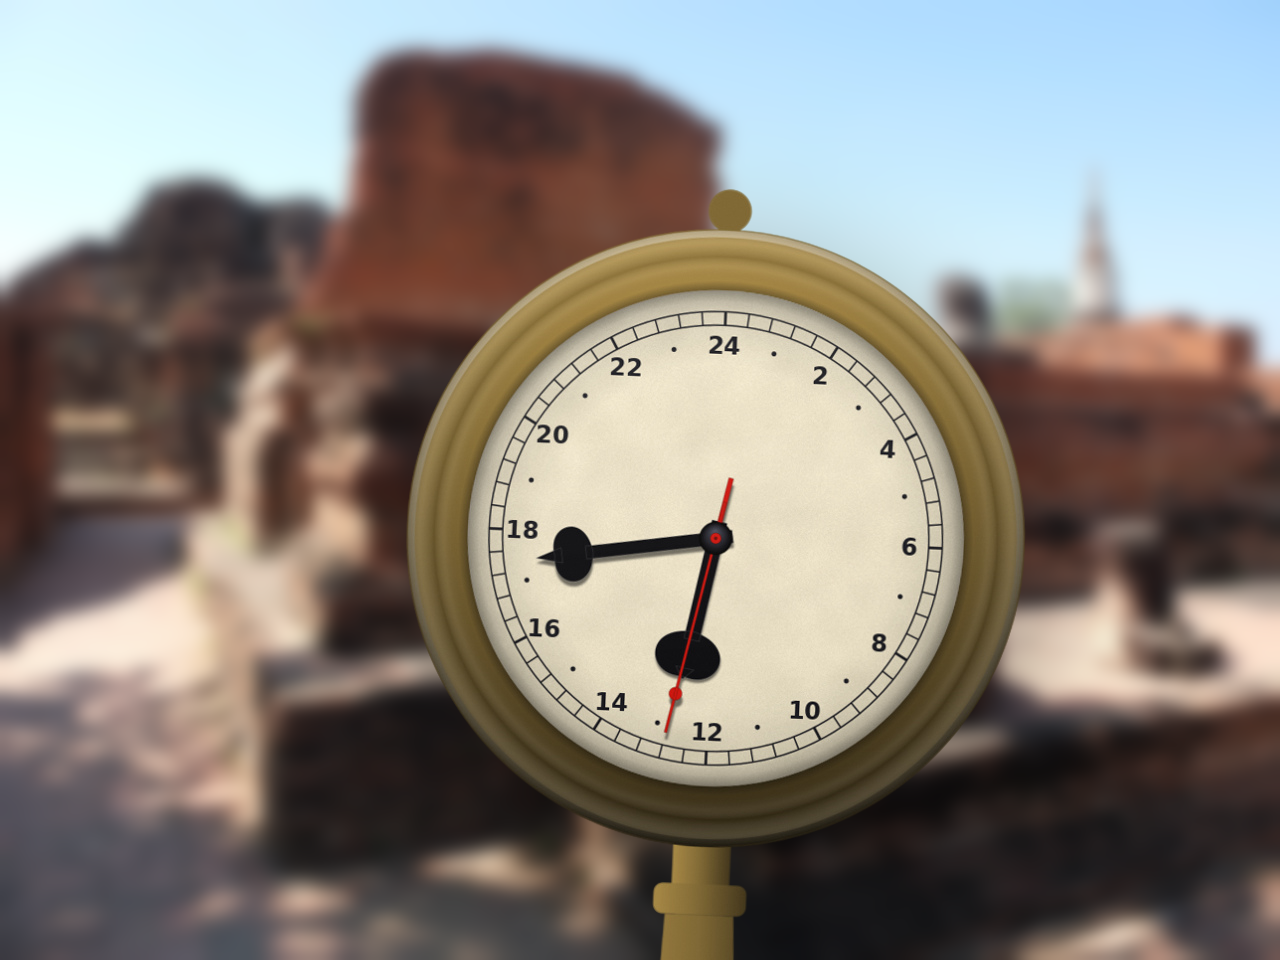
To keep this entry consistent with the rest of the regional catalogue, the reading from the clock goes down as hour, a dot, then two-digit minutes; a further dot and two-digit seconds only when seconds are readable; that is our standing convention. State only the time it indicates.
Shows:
12.43.32
